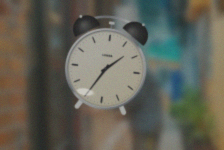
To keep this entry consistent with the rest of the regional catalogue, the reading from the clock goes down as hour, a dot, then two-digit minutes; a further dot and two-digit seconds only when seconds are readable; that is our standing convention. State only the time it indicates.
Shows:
1.35
